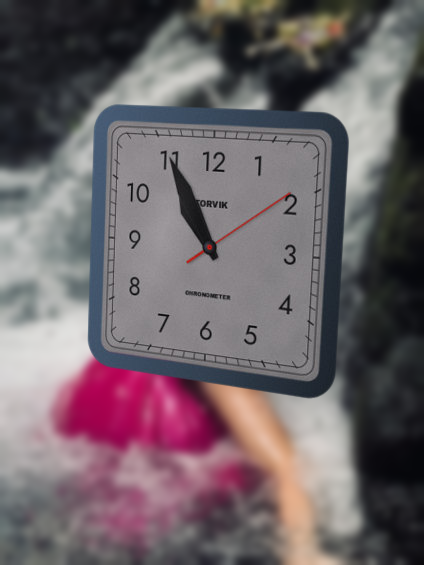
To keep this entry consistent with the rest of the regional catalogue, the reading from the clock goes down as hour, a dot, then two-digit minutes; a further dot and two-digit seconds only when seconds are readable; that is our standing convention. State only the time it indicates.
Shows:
10.55.09
